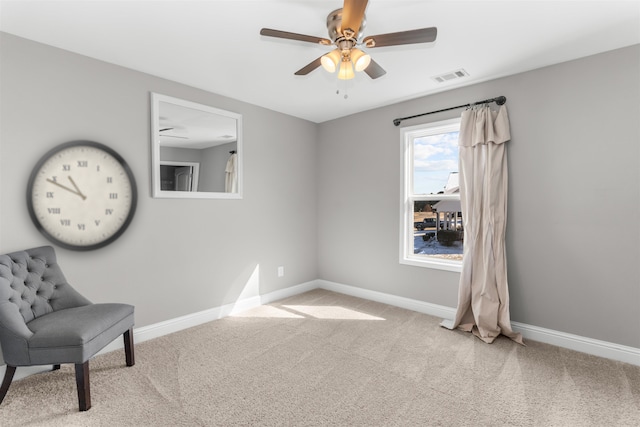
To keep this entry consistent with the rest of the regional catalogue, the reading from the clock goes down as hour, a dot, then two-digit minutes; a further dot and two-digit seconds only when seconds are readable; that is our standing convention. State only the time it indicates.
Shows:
10.49
